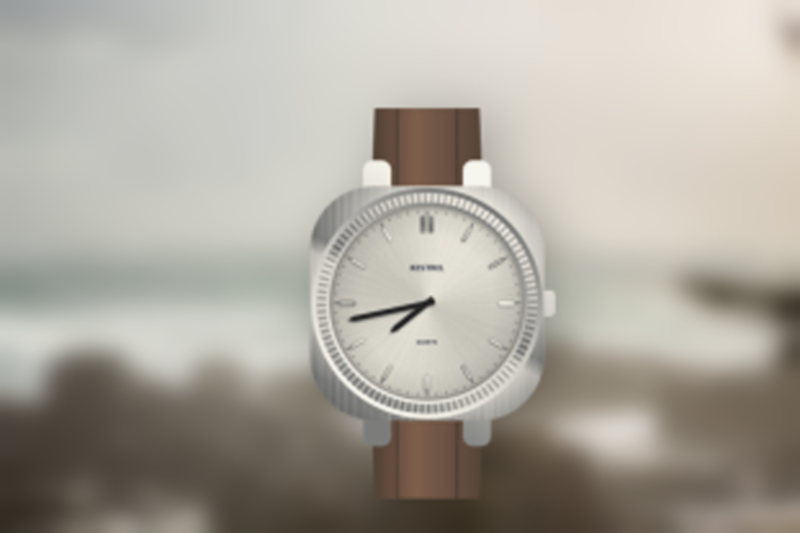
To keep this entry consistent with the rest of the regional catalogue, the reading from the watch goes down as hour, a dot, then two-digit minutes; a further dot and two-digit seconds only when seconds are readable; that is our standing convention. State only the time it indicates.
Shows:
7.43
